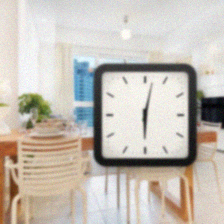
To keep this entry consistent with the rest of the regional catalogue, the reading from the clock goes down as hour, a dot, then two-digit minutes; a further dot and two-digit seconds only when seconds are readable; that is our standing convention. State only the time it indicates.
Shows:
6.02
